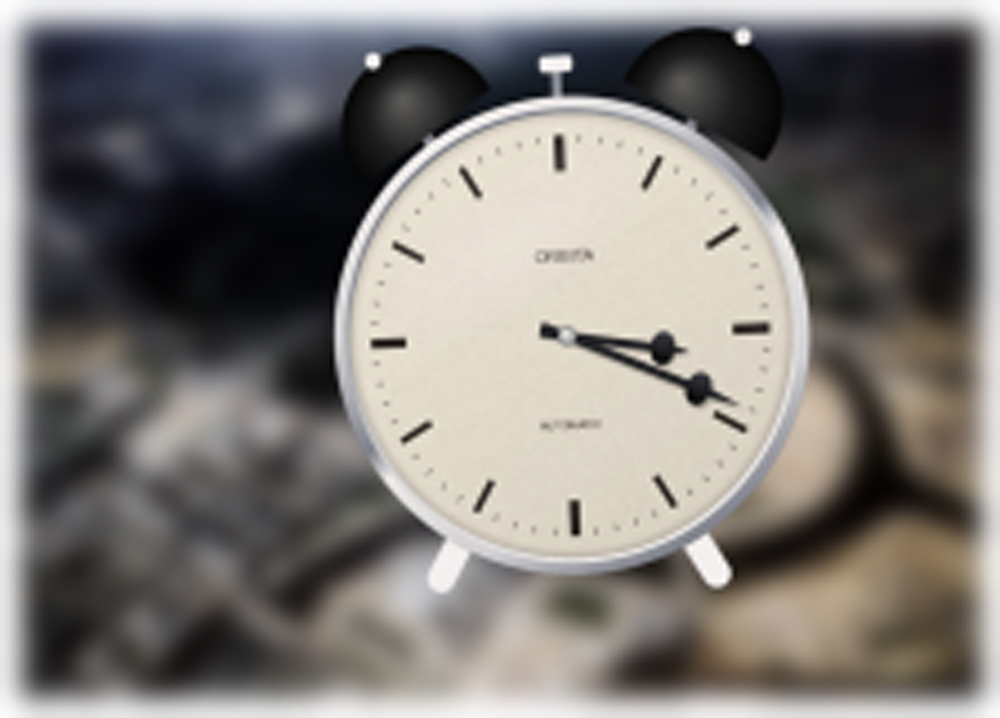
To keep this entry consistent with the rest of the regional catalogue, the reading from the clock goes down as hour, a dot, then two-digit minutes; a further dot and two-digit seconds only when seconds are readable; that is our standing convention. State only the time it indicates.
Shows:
3.19
